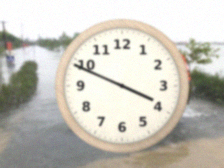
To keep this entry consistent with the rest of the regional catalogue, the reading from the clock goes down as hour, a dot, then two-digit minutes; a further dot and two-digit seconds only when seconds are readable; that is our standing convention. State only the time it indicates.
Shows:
3.49
